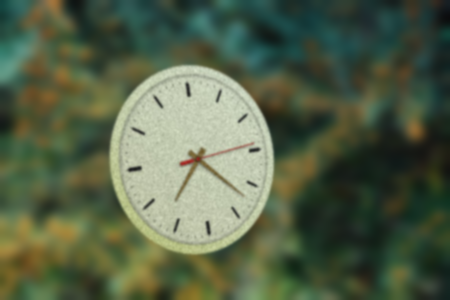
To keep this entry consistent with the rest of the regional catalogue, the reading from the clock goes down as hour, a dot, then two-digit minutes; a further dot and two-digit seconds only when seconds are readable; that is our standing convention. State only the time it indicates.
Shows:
7.22.14
